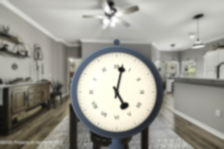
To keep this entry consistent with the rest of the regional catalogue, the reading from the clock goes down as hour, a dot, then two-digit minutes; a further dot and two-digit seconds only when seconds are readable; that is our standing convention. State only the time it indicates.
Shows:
5.02
